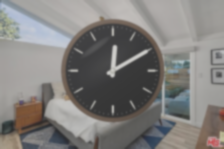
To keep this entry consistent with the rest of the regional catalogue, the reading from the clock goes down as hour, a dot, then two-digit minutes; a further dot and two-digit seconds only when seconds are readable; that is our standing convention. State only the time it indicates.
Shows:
12.10
